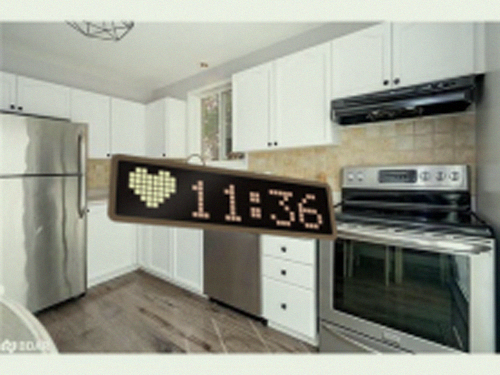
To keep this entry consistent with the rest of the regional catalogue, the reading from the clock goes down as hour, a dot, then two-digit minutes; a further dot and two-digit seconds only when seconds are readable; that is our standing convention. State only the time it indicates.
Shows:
11.36
